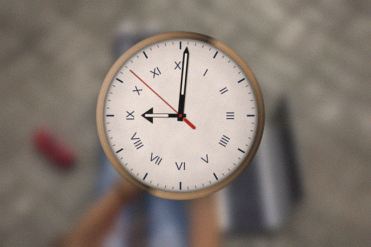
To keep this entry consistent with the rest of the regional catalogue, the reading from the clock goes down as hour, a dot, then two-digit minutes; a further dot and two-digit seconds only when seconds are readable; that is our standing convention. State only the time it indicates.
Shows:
9.00.52
